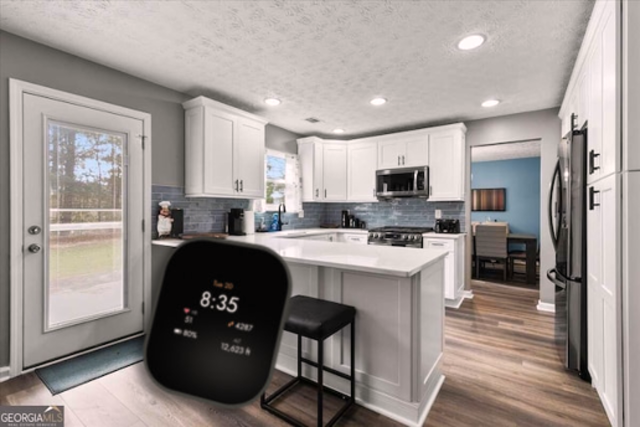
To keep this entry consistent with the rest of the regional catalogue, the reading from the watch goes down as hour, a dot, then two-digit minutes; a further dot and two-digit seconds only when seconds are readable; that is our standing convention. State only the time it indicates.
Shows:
8.35
